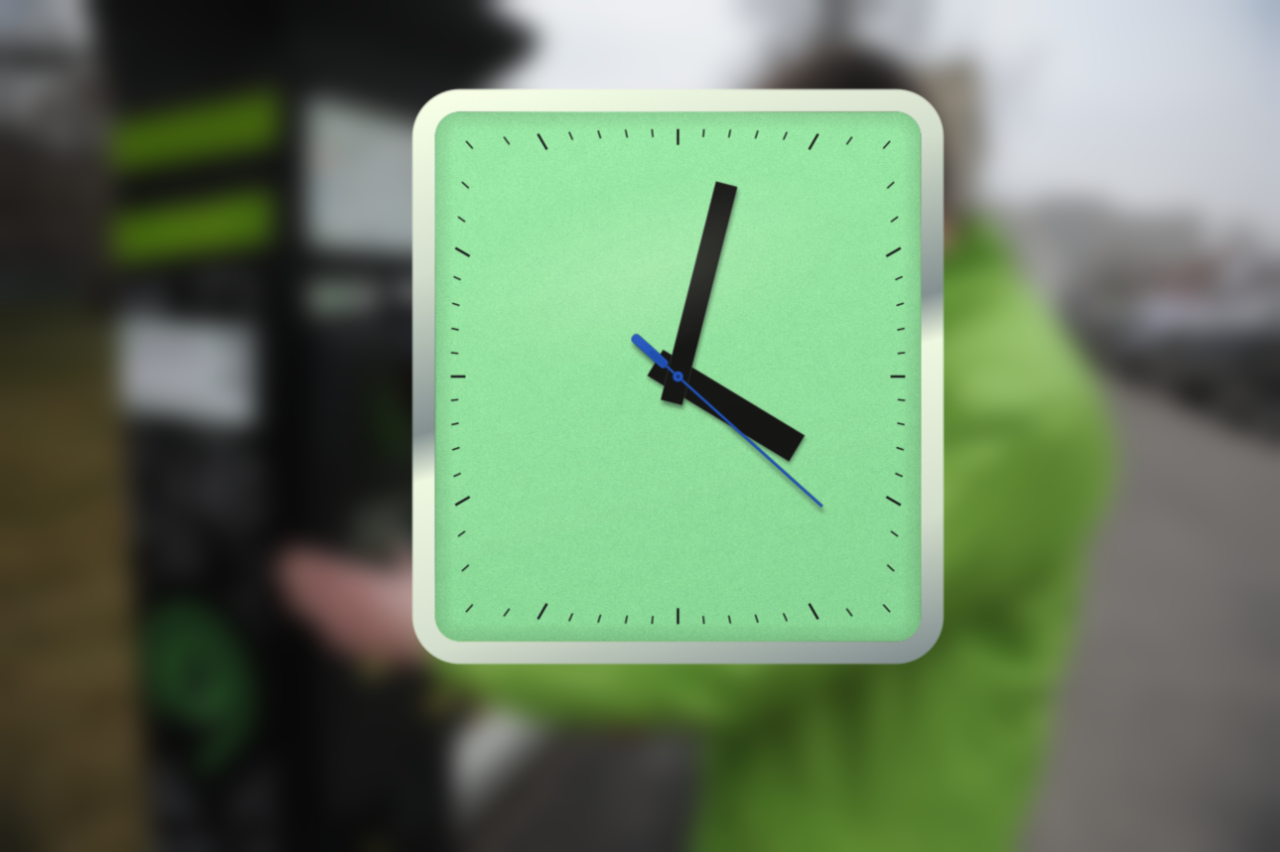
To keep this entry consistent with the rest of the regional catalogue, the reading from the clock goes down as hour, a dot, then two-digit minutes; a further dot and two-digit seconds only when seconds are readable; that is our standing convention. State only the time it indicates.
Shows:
4.02.22
